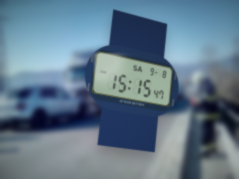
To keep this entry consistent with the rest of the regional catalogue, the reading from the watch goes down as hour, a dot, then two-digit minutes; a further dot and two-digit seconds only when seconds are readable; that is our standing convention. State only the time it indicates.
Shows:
15.15
